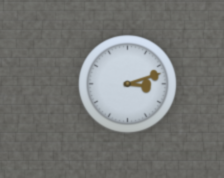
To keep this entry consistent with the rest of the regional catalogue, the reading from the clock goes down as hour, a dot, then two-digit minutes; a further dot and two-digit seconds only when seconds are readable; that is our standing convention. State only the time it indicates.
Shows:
3.12
